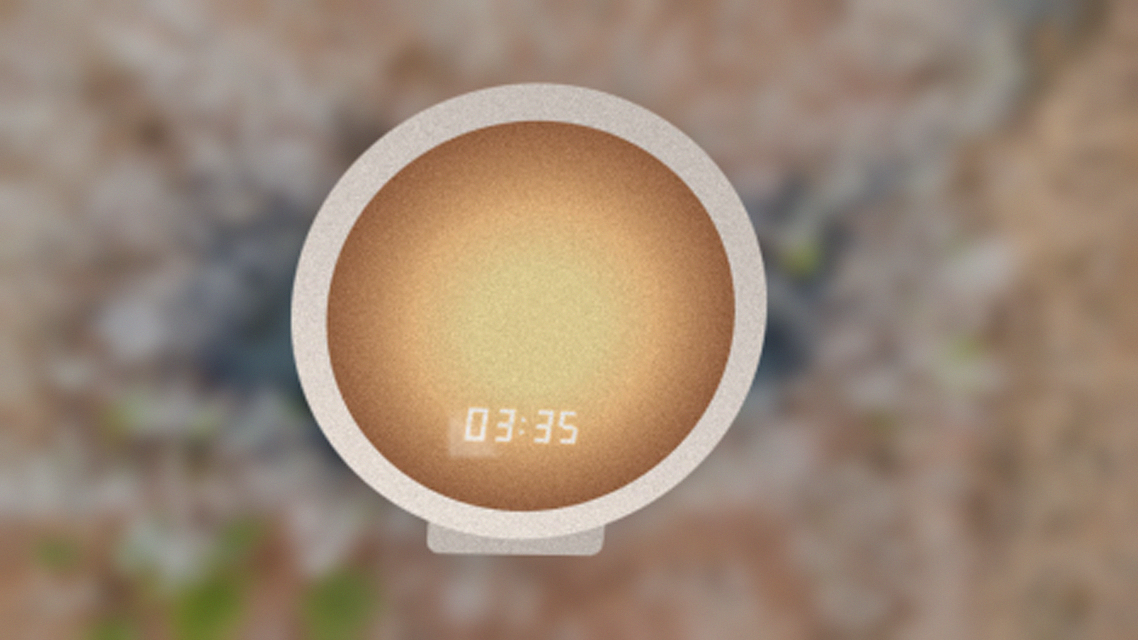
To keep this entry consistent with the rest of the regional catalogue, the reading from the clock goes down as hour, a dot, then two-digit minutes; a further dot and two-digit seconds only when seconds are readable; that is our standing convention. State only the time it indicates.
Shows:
3.35
